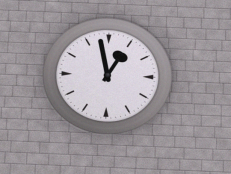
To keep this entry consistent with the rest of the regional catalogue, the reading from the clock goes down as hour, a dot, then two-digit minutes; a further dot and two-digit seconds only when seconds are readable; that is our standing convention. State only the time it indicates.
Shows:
12.58
